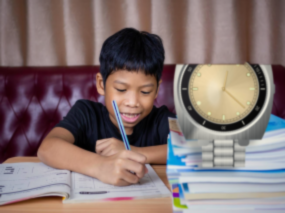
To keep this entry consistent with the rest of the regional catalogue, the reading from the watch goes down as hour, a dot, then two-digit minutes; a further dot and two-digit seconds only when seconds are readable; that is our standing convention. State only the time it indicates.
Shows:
12.22
